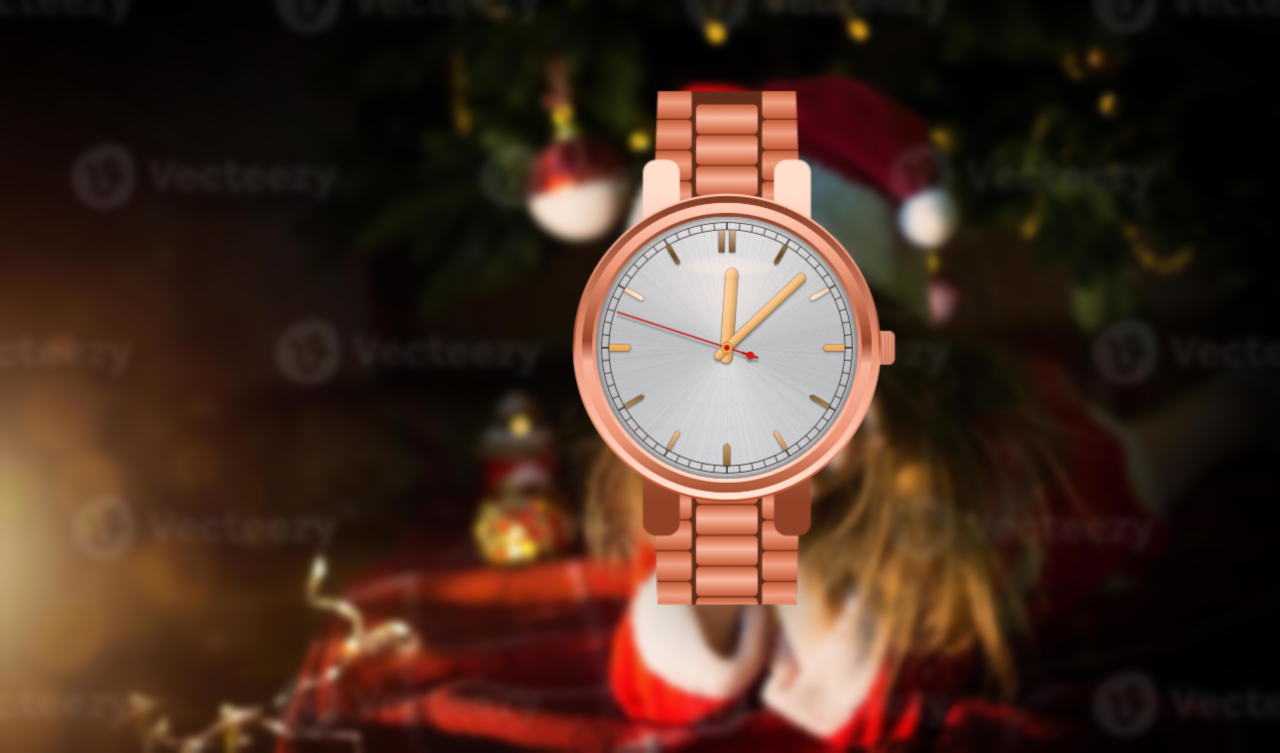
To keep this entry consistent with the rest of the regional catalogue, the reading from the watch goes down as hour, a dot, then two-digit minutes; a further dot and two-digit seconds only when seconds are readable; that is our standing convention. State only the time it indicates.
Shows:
12.07.48
